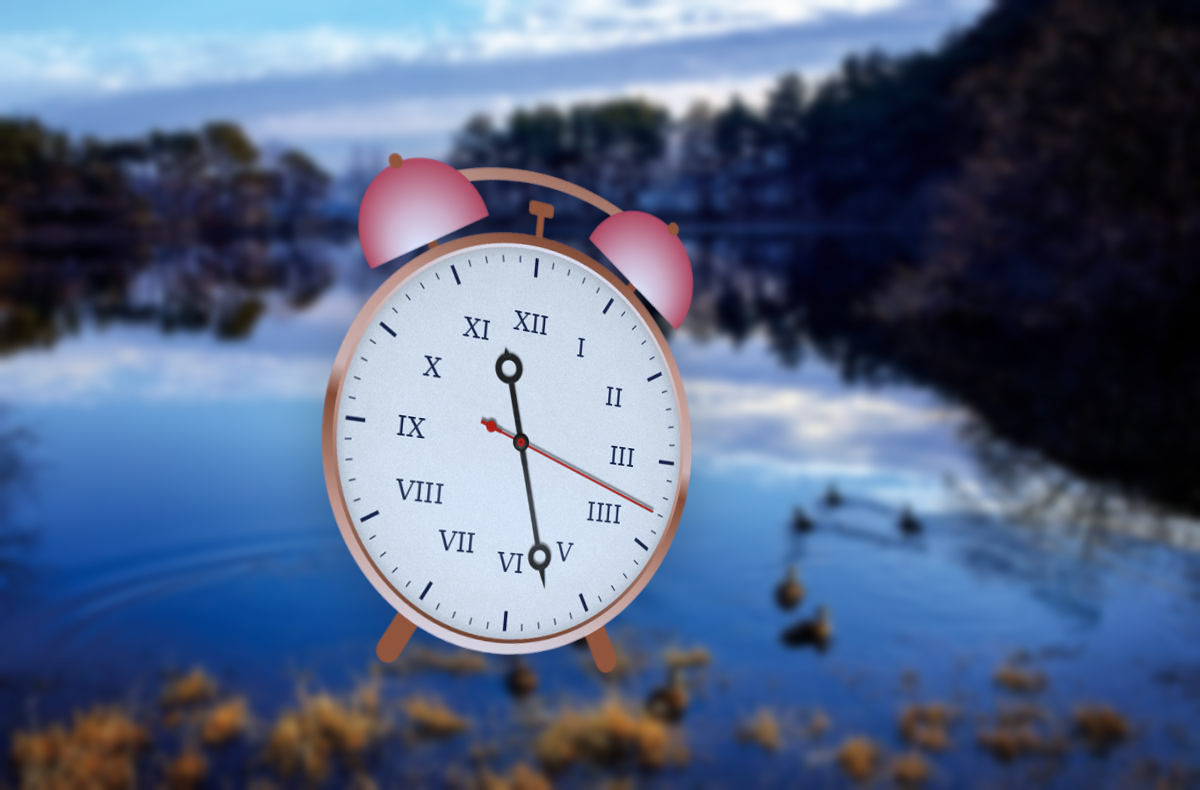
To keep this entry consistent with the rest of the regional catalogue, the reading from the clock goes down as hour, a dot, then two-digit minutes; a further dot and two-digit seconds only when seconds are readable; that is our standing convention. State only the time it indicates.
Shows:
11.27.18
